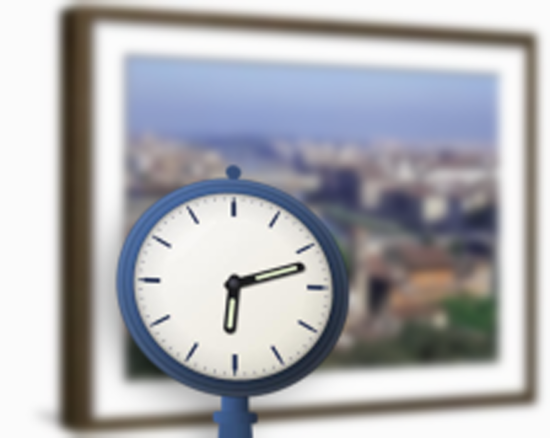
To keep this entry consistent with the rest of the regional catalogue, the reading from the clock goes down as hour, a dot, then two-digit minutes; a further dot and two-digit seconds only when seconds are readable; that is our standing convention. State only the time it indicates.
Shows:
6.12
